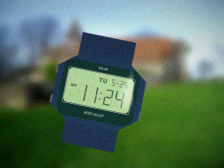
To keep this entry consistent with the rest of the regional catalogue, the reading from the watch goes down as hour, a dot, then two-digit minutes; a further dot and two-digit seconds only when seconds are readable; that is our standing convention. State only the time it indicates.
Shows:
11.24
